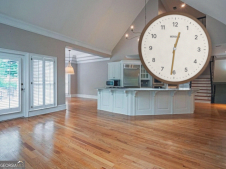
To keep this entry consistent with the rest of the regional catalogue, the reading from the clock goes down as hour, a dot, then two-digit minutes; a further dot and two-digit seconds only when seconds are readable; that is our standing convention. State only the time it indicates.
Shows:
12.31
